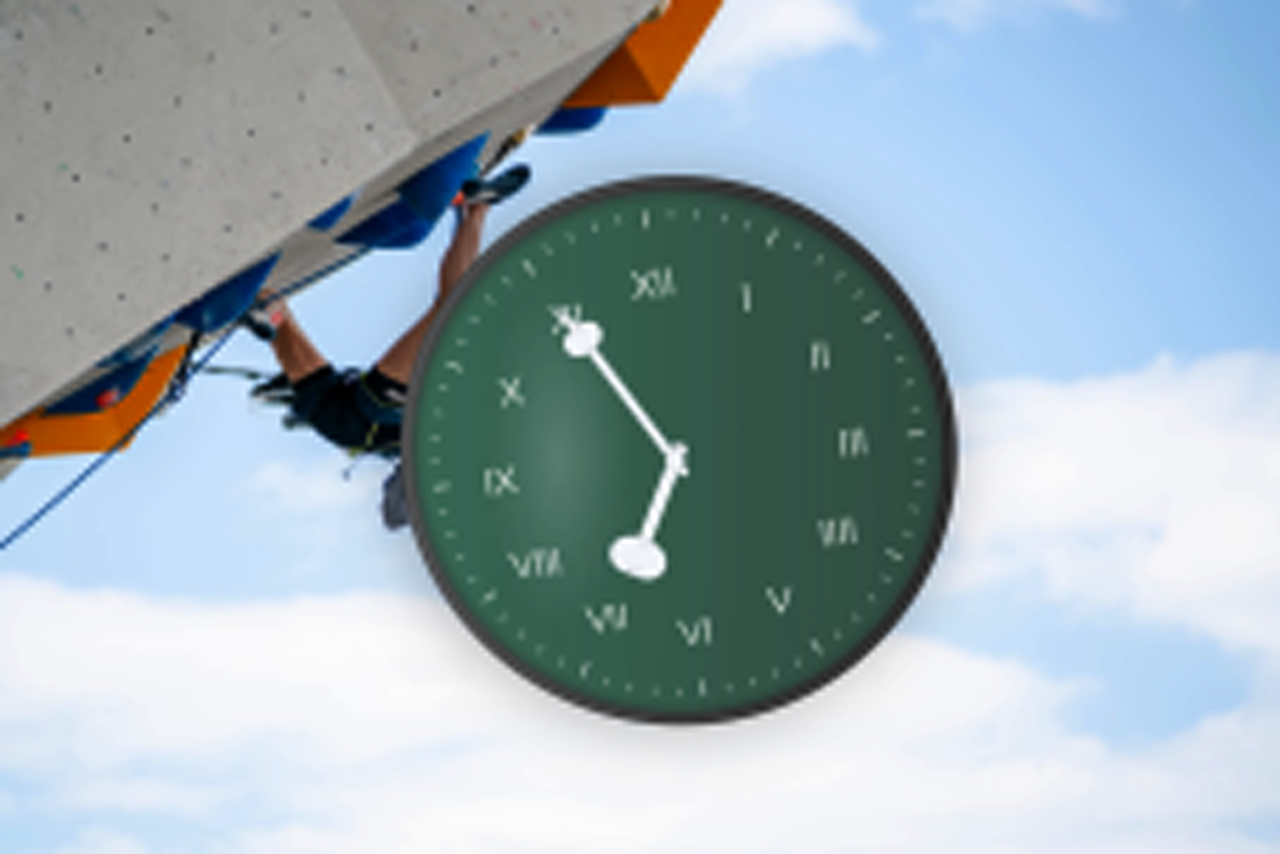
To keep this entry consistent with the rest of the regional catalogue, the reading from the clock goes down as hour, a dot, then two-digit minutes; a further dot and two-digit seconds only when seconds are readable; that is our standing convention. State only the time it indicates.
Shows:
6.55
